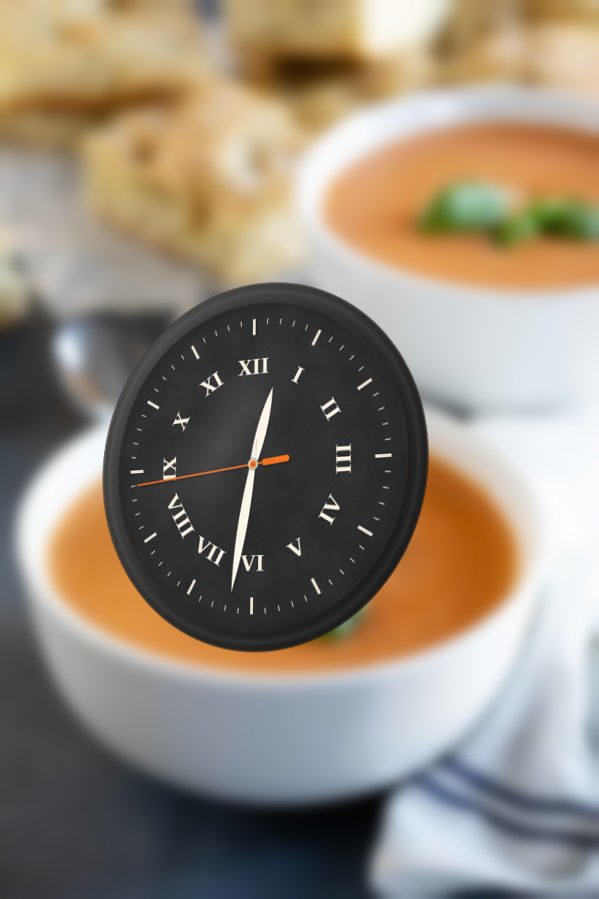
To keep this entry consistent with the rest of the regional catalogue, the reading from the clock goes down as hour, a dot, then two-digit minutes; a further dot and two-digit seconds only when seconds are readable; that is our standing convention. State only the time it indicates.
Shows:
12.31.44
